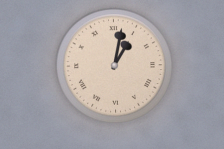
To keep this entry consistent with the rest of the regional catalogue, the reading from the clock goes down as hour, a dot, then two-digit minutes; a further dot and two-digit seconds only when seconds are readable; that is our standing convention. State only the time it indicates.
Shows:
1.02
